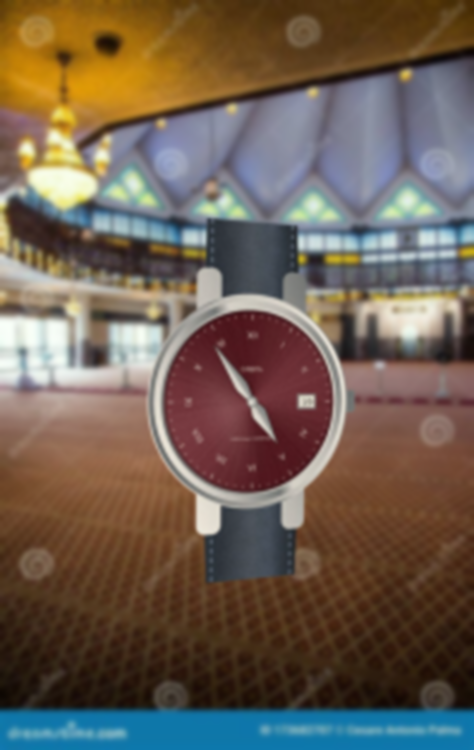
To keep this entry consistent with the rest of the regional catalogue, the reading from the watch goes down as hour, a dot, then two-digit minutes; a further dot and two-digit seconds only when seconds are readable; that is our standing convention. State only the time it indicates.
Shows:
4.54
